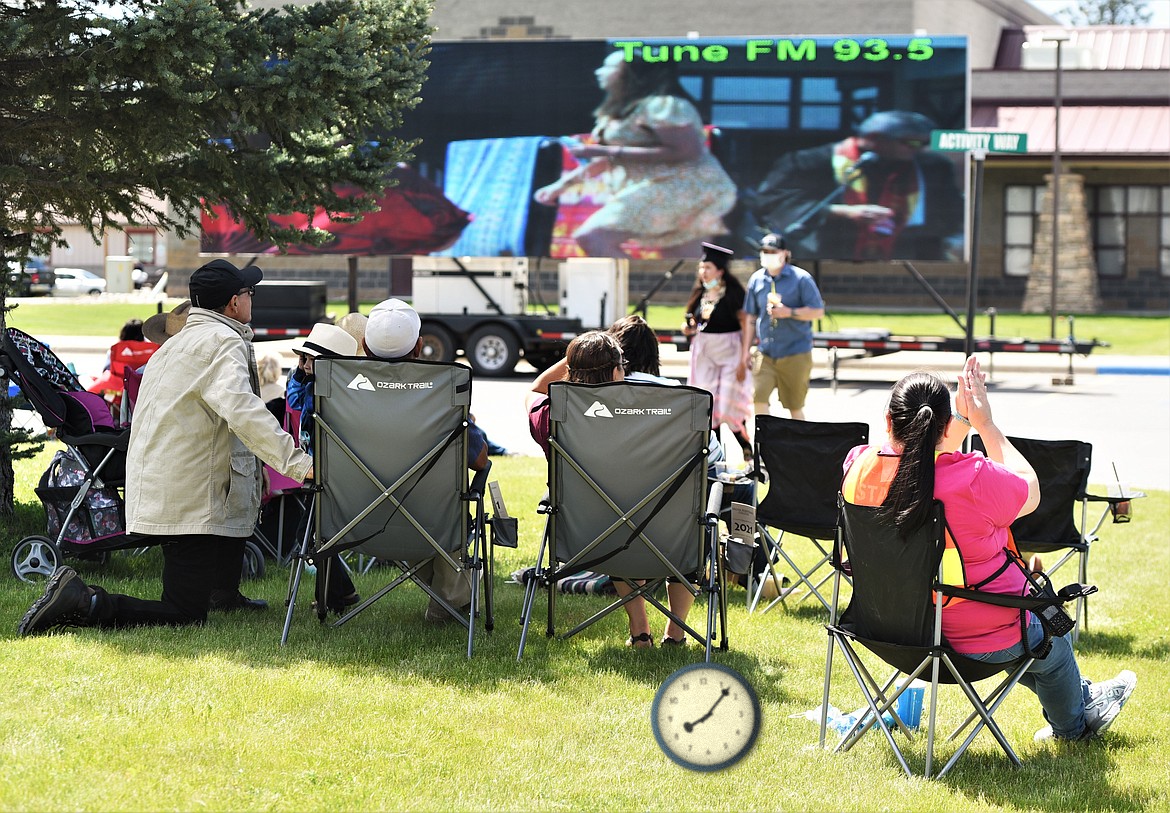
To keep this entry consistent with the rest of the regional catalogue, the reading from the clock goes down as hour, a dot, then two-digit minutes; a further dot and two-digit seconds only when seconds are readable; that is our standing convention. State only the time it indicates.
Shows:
8.07
